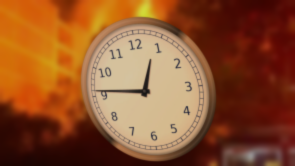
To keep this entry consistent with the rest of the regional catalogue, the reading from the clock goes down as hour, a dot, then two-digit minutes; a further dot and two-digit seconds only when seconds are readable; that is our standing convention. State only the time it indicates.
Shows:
12.46
